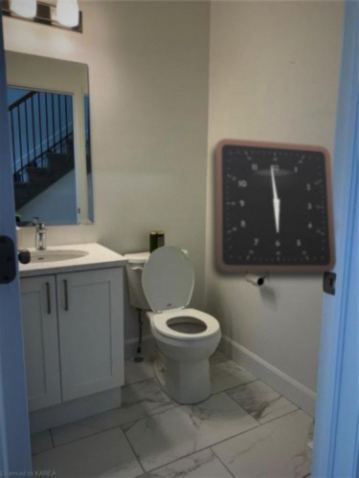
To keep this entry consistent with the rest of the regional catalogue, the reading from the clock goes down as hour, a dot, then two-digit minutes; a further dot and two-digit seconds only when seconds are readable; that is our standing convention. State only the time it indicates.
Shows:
5.59
